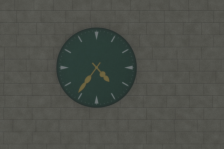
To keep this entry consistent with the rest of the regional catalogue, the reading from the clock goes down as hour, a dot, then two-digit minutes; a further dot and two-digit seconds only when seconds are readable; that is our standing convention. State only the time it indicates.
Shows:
4.36
